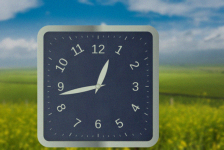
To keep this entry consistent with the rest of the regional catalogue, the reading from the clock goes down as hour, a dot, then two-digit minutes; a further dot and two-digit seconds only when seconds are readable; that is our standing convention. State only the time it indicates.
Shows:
12.43
